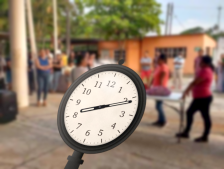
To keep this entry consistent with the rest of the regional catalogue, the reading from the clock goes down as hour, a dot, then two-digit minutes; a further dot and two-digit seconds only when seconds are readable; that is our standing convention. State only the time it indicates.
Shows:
8.11
